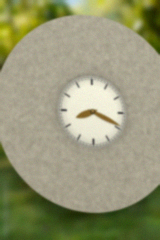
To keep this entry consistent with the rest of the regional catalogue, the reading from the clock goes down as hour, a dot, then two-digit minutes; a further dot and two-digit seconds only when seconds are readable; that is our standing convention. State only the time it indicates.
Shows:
8.19
